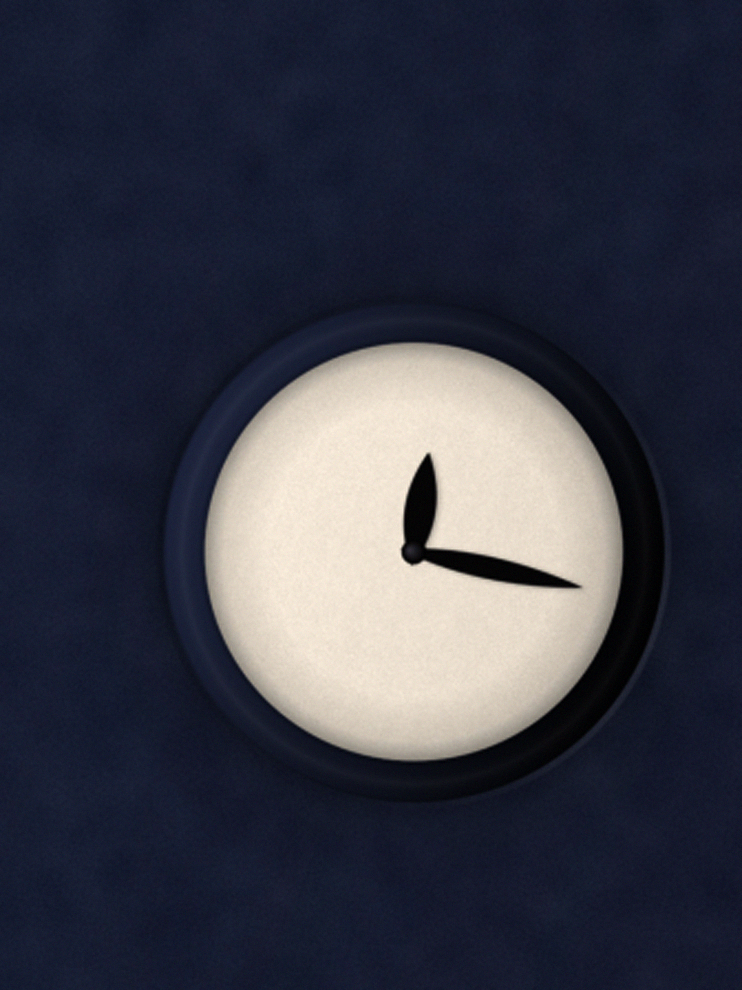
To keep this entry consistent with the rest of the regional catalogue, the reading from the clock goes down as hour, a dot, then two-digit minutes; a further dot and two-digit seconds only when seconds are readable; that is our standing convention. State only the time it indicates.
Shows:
12.17
